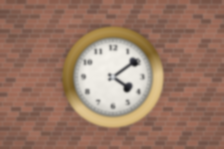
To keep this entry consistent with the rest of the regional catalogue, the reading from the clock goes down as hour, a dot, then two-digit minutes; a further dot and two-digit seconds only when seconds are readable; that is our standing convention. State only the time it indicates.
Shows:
4.09
